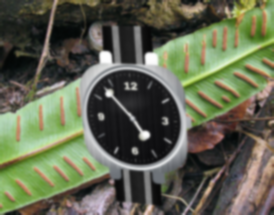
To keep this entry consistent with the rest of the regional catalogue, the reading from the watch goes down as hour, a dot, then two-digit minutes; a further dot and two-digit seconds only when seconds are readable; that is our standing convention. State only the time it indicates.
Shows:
4.53
